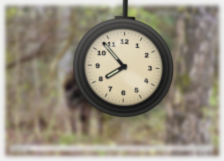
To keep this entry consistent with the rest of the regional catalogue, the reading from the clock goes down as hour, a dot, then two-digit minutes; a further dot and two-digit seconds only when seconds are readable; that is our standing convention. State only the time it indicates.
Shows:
7.53
